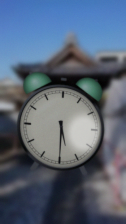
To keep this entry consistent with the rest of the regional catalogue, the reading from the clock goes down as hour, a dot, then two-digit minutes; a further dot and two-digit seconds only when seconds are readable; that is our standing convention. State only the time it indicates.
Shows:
5.30
